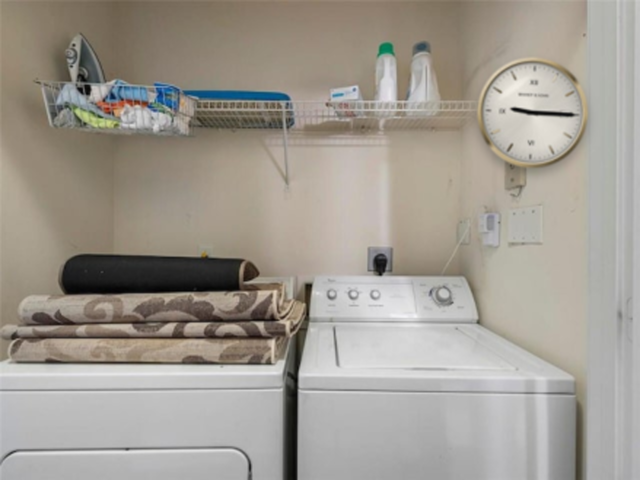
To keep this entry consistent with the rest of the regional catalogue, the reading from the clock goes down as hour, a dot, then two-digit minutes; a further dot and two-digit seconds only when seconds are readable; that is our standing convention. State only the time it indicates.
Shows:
9.15
